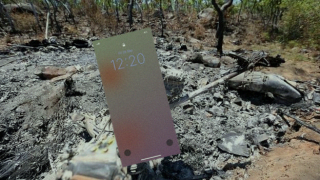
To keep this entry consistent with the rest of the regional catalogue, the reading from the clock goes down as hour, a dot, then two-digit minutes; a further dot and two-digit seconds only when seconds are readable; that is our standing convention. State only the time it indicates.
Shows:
12.20
